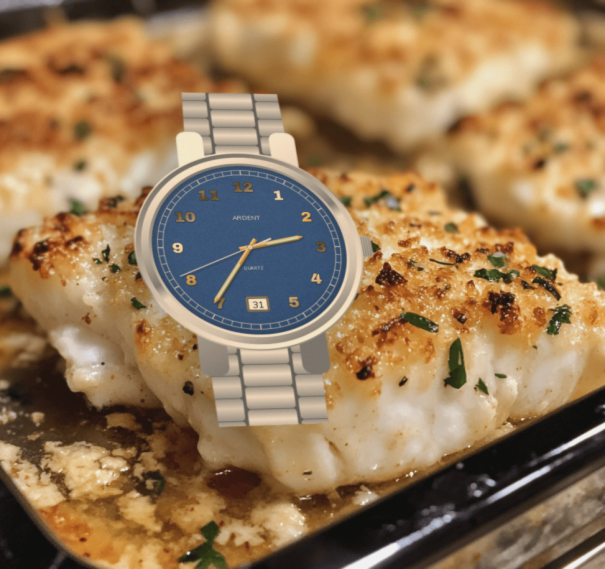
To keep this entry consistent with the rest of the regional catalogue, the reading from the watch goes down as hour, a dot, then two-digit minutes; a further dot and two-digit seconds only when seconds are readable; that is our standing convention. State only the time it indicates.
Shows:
2.35.41
